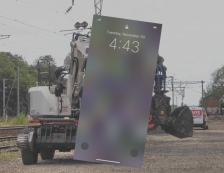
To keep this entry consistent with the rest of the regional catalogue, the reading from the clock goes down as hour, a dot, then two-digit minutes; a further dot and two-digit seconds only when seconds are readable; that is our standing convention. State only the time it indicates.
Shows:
4.43
